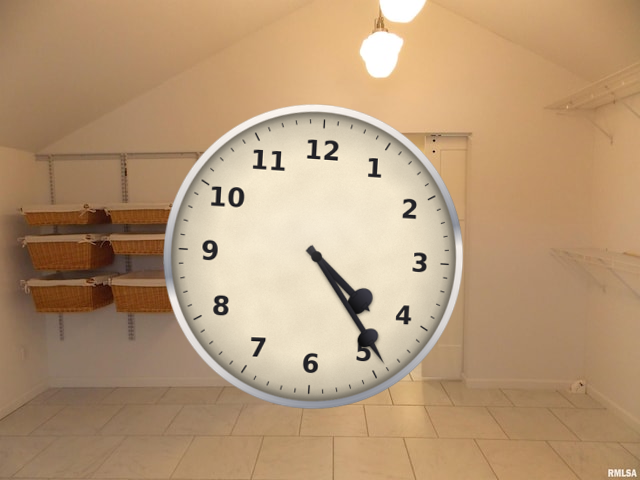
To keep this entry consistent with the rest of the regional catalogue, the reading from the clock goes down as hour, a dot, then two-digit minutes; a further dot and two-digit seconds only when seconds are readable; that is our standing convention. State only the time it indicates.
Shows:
4.24
